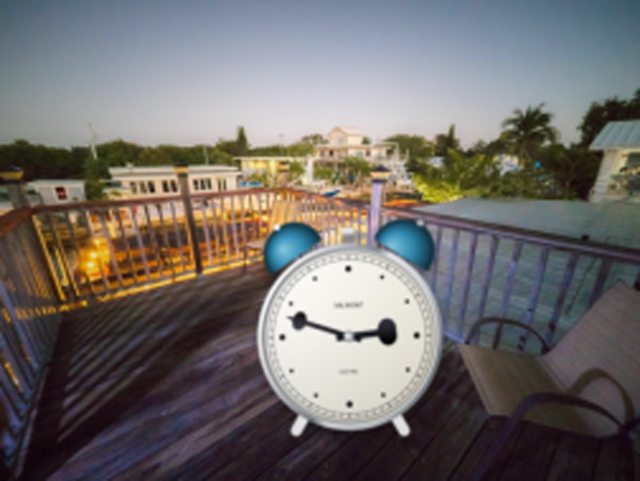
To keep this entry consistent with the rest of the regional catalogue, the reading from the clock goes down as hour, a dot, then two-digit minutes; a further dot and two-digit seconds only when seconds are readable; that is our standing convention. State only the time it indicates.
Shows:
2.48
